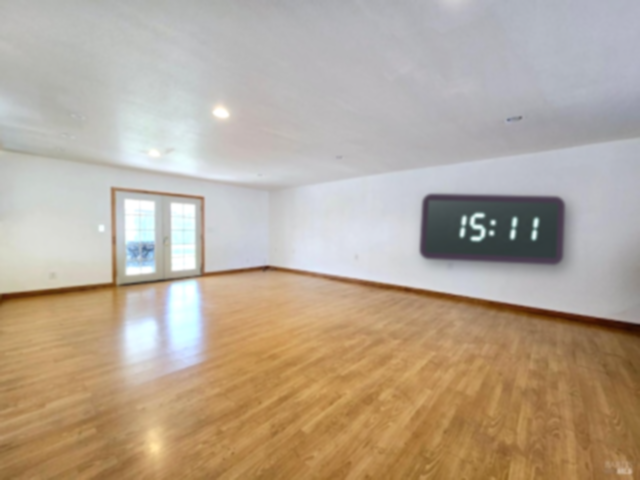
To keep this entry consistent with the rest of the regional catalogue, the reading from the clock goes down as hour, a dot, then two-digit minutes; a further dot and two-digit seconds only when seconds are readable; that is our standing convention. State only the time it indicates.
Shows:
15.11
